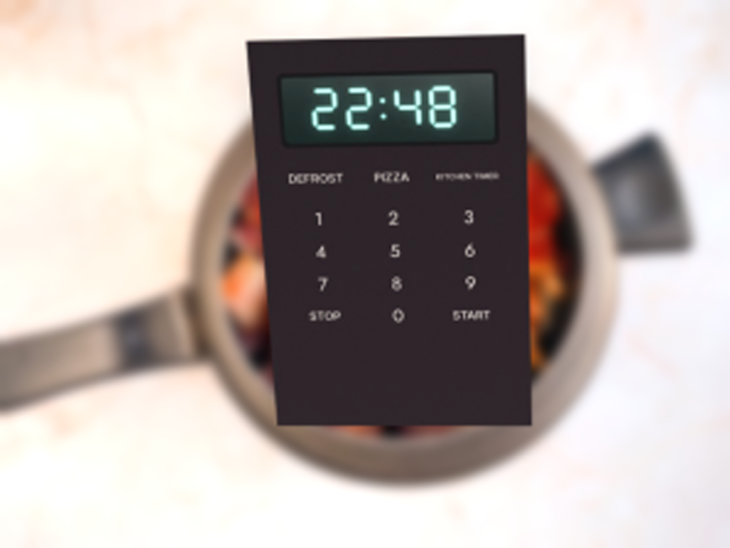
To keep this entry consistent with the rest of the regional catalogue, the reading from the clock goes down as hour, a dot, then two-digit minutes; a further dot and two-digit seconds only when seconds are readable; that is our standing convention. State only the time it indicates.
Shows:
22.48
